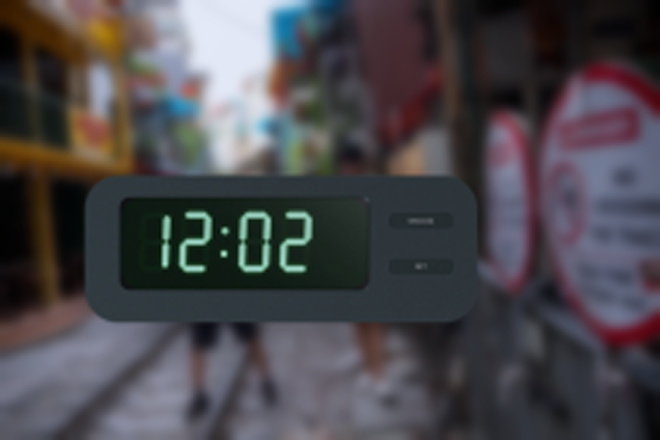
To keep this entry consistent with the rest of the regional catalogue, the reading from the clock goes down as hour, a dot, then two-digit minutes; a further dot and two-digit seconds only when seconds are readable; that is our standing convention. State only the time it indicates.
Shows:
12.02
